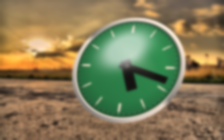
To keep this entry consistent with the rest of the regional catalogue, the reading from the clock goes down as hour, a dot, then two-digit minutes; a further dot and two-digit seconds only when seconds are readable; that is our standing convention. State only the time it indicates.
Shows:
5.18
